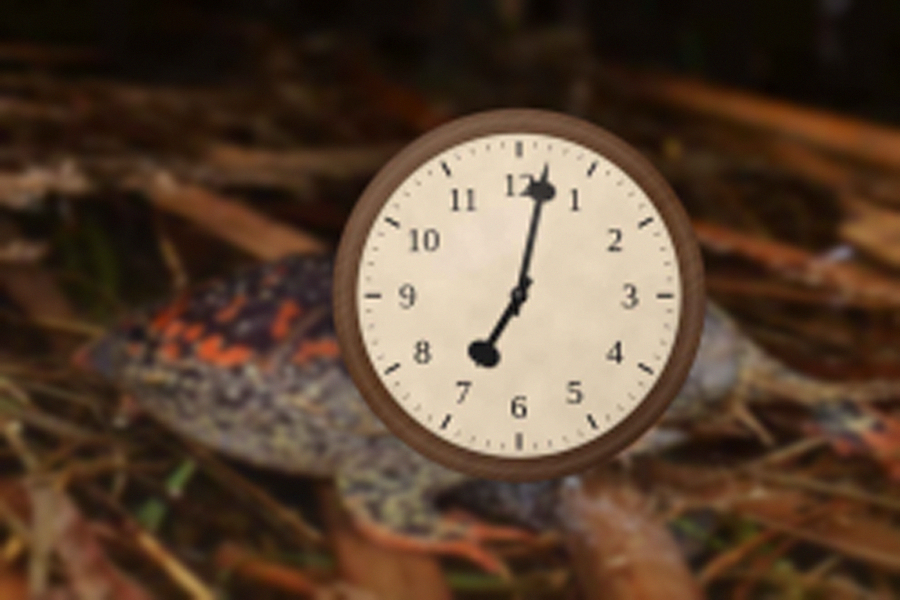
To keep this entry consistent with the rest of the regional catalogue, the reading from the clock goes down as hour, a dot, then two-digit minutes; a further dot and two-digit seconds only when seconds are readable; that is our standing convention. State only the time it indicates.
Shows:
7.02
